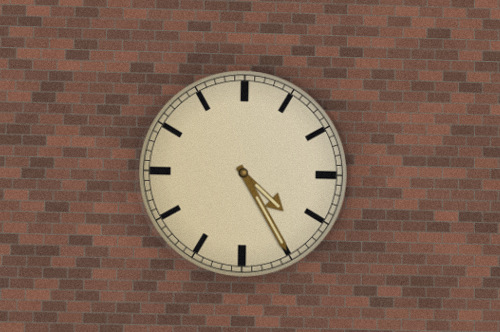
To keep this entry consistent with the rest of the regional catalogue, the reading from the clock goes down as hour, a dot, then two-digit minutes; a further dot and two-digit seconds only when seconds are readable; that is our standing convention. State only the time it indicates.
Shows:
4.25
